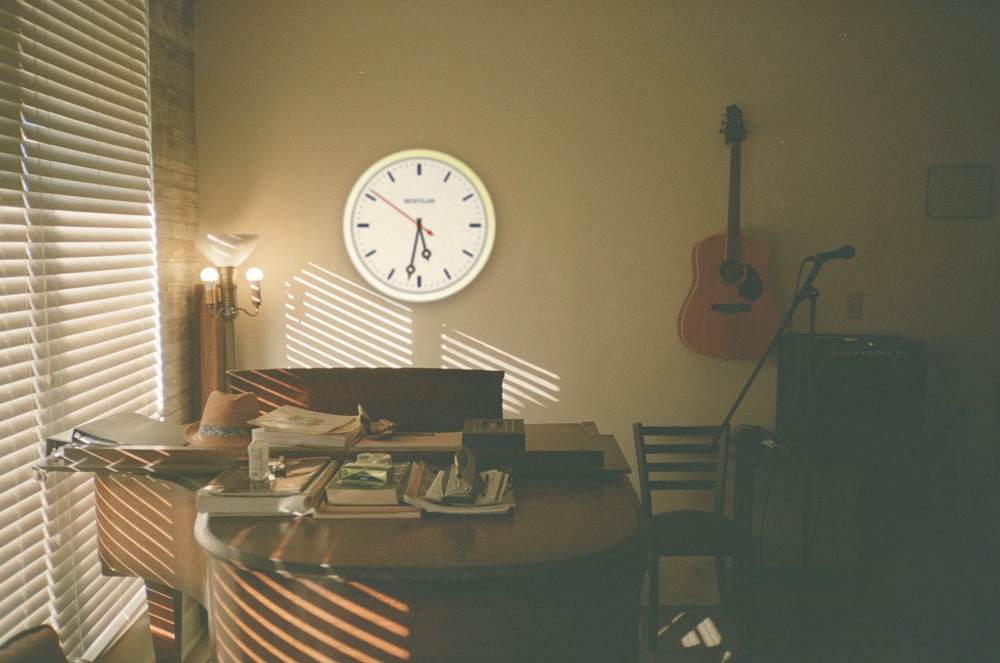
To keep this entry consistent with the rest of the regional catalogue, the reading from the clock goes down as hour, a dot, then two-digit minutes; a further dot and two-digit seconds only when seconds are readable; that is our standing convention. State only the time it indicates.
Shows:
5.31.51
